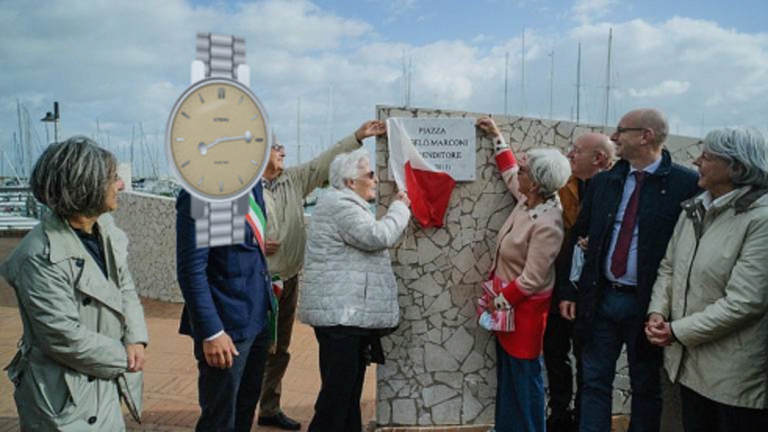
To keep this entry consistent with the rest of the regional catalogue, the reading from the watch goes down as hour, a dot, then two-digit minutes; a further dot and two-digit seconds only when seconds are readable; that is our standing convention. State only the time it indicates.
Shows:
8.14
